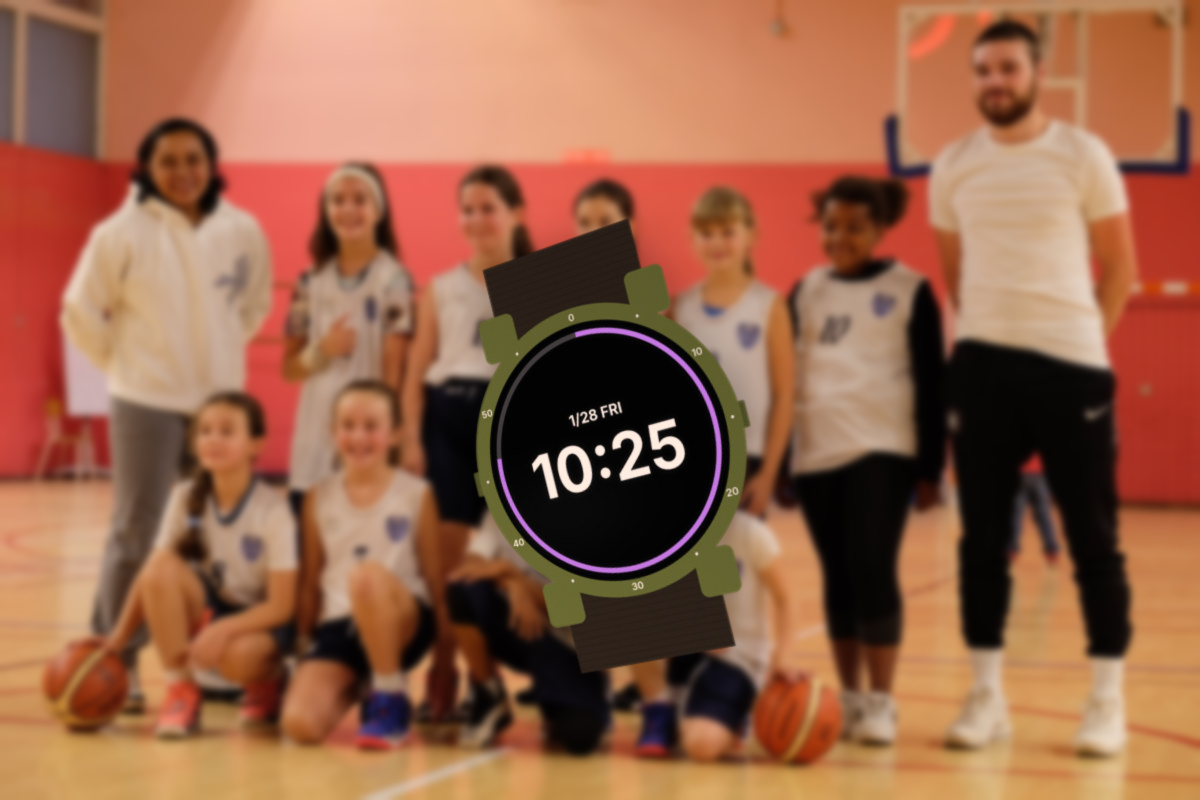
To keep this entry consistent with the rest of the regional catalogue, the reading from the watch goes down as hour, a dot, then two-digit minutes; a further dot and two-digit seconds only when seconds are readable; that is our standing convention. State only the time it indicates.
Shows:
10.25
